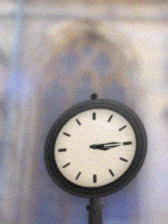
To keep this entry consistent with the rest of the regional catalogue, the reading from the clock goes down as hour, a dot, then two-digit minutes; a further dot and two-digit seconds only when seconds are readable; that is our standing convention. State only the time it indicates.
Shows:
3.15
